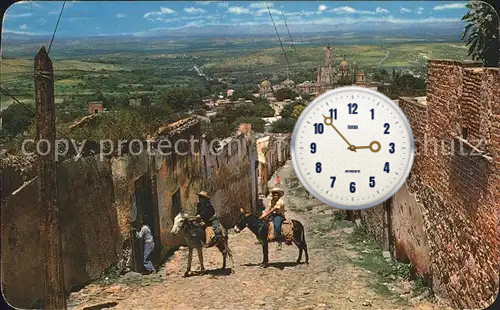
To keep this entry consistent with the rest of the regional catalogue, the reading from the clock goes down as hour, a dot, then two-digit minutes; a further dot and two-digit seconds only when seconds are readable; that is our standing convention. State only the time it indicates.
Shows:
2.53
